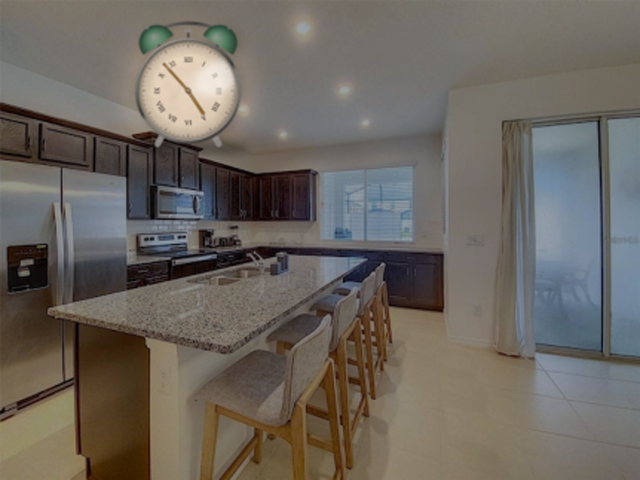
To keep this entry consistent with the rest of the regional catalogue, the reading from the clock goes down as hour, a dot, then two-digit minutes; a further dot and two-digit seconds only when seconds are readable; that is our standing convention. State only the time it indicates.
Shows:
4.53
